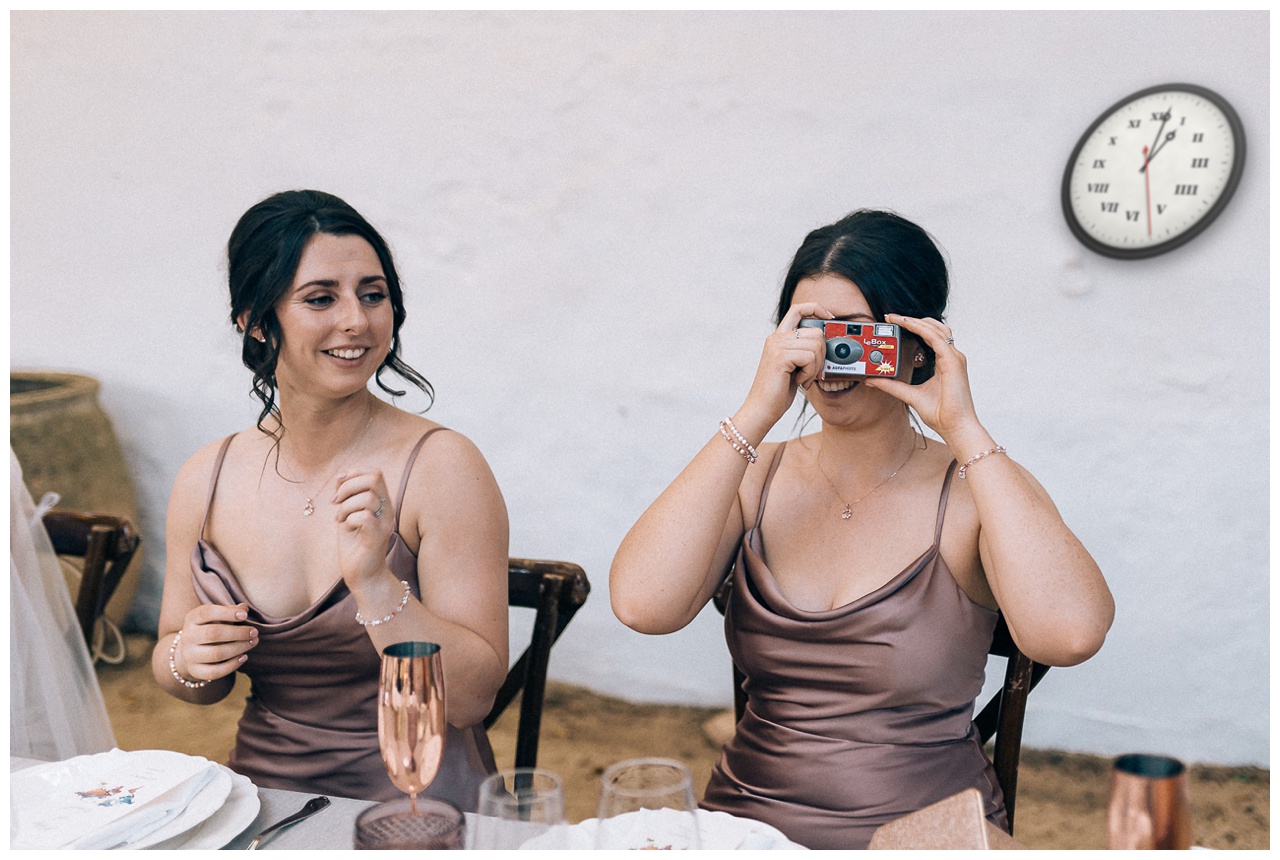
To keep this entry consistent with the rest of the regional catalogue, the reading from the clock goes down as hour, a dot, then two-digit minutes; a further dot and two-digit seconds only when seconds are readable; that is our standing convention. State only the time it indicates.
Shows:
1.01.27
